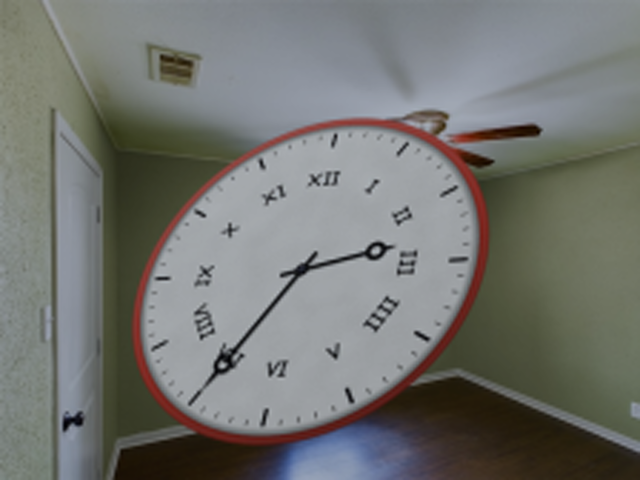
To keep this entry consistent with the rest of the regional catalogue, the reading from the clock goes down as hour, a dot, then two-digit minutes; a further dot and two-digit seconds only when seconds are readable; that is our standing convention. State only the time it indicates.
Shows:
2.35
